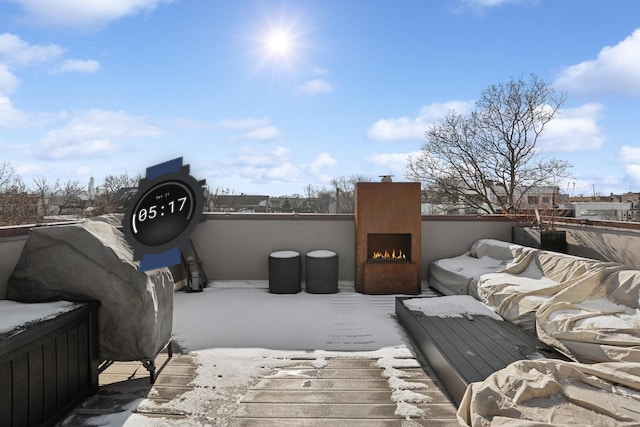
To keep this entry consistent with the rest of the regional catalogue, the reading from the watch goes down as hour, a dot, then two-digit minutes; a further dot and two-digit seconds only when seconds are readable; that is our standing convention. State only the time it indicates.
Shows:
5.17
